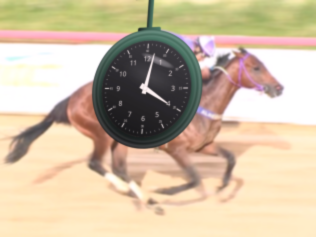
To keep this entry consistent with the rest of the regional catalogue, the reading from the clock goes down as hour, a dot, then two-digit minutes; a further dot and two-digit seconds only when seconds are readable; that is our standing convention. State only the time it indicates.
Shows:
4.02
